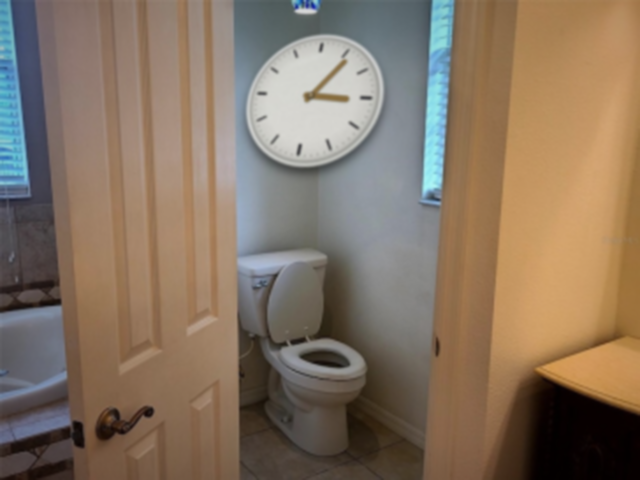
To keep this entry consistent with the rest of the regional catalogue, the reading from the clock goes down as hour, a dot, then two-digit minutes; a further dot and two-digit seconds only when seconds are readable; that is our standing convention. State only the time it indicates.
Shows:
3.06
